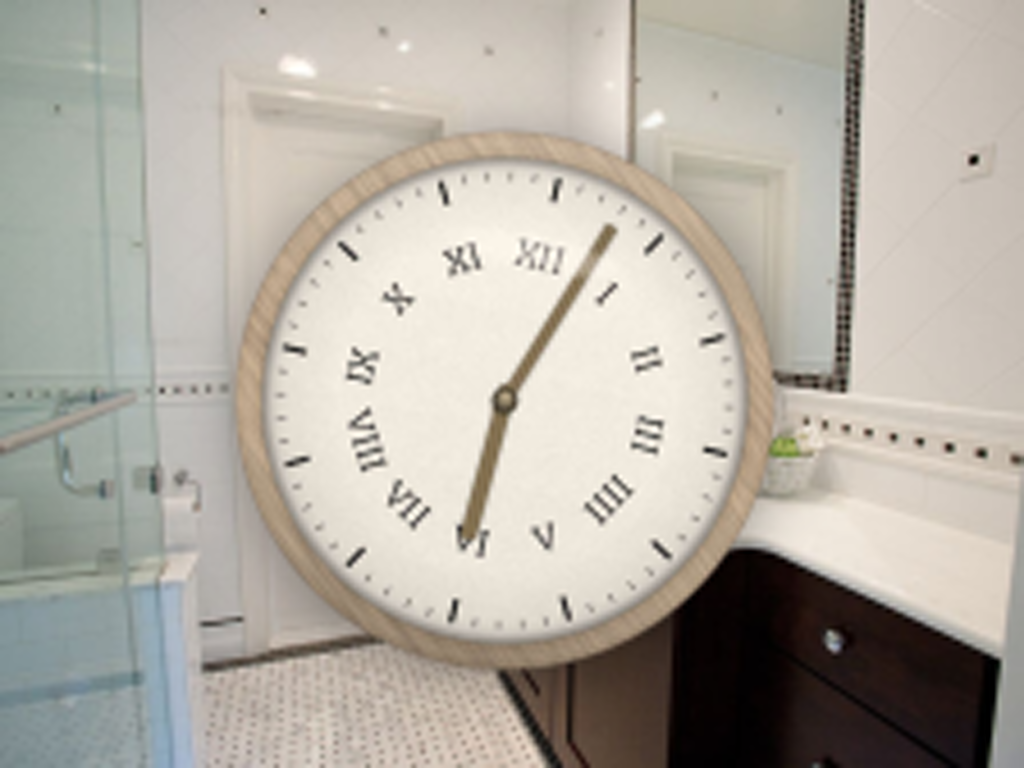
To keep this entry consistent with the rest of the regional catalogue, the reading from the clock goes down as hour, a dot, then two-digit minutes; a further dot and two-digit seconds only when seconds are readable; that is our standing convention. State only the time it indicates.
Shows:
6.03
